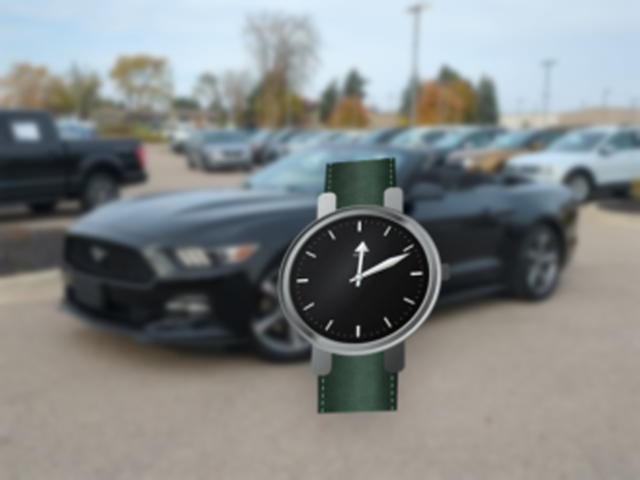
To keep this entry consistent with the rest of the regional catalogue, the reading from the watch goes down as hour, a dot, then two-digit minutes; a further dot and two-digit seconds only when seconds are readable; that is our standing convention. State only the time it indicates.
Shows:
12.11
